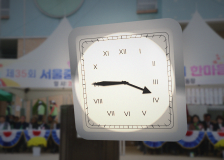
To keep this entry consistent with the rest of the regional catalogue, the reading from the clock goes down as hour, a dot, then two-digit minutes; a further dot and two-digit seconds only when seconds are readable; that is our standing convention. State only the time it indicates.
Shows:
3.45
